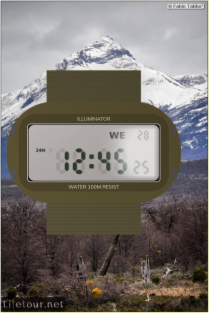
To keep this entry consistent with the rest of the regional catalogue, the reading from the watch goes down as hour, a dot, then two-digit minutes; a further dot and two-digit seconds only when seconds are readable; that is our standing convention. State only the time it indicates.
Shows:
12.45.25
